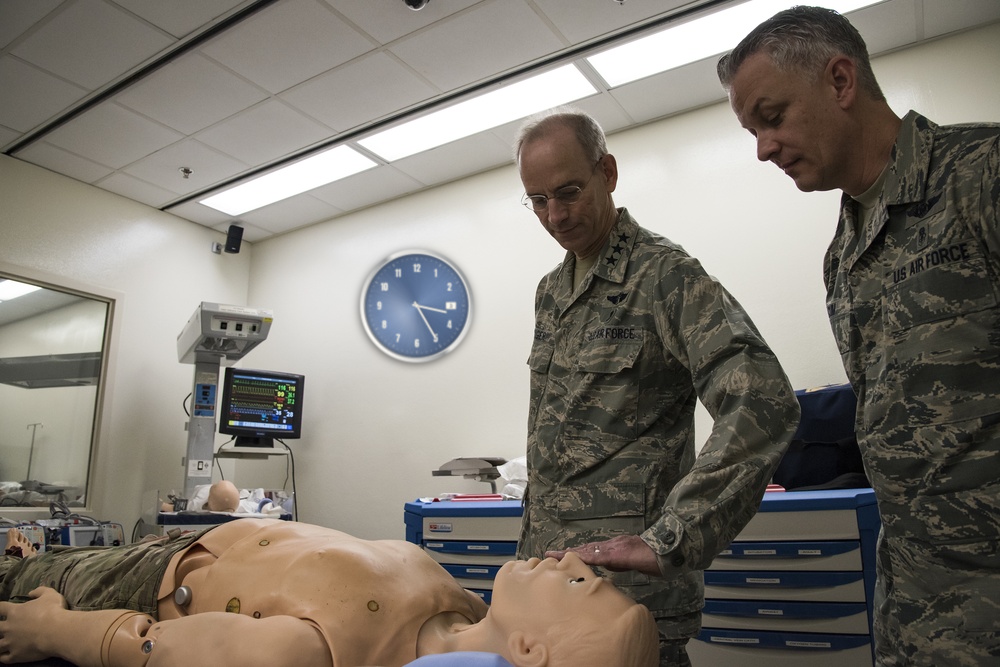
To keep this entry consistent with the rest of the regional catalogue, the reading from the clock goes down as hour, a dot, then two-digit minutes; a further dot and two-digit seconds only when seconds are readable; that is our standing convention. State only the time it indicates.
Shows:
3.25
